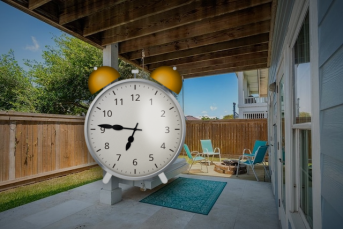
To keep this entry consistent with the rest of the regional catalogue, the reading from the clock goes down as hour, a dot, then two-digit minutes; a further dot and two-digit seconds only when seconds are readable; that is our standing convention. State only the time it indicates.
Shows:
6.46
